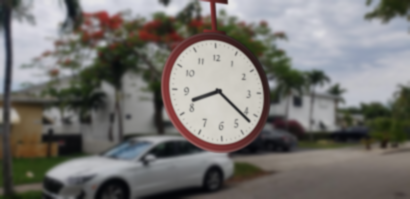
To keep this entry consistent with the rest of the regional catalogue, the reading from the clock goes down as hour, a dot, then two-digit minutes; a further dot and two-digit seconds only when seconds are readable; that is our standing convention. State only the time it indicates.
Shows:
8.22
